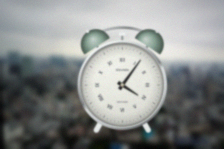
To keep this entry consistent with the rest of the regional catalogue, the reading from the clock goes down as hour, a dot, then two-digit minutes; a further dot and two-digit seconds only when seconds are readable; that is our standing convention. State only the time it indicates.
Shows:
4.06
